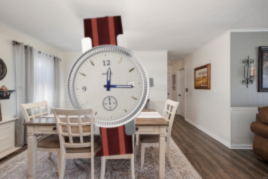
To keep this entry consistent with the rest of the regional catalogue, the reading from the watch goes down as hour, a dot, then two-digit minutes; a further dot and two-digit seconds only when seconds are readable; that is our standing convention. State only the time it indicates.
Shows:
12.16
